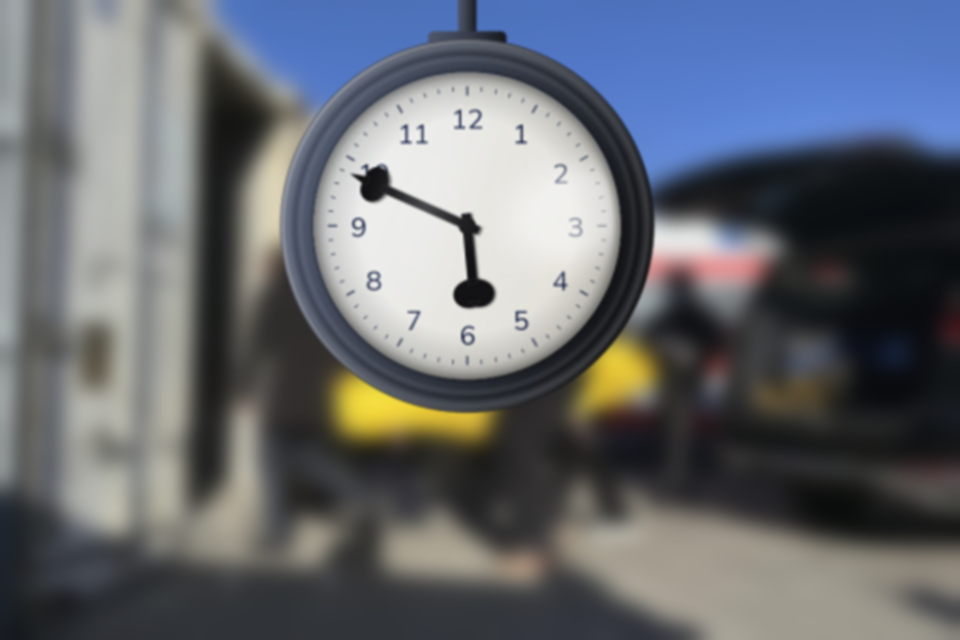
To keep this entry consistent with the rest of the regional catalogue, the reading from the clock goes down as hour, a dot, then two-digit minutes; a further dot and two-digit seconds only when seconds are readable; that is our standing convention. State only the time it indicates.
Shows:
5.49
